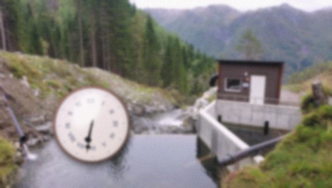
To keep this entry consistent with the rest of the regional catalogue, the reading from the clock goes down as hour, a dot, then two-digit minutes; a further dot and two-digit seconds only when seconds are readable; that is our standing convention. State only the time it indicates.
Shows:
6.32
